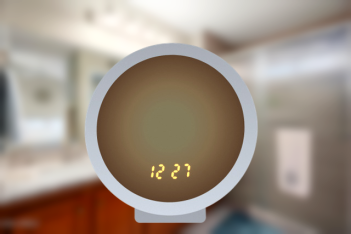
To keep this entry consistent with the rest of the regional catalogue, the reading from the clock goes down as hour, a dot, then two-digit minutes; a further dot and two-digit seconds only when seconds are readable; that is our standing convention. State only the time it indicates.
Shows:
12.27
